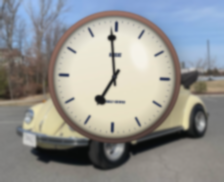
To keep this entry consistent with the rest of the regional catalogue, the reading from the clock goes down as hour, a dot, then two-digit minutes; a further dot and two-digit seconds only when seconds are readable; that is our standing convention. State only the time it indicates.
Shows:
6.59
